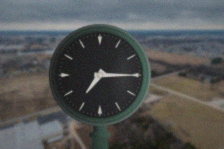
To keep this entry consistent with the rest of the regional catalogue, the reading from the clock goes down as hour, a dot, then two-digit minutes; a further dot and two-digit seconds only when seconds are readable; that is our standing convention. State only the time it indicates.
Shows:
7.15
